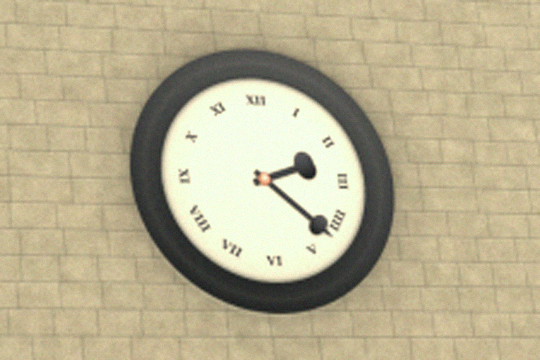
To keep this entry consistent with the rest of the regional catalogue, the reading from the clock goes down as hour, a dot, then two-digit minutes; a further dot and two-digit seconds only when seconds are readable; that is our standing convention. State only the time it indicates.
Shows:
2.22
